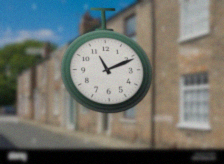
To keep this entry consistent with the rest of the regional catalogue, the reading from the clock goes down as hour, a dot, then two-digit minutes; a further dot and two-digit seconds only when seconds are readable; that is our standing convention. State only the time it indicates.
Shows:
11.11
